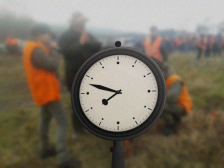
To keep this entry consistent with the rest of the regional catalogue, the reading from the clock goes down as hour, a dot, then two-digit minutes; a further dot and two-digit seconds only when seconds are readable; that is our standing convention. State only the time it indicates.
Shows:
7.48
